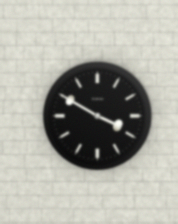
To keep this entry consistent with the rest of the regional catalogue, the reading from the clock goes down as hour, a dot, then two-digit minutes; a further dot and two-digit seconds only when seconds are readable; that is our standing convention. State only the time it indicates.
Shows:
3.50
